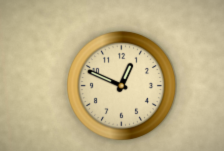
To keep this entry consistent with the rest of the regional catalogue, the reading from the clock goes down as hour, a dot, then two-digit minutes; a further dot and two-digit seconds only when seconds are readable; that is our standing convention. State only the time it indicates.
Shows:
12.49
